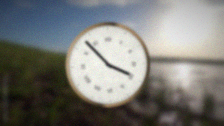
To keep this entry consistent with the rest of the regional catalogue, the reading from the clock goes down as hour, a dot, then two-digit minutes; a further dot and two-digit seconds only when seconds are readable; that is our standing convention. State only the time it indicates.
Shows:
3.53
